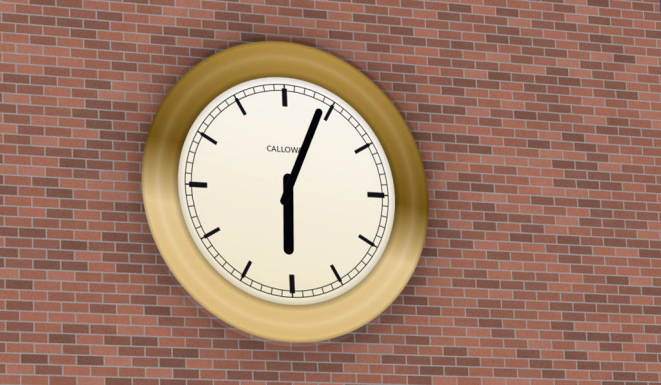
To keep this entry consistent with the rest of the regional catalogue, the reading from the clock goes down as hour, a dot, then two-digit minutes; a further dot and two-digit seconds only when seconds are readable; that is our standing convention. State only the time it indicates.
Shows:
6.04
